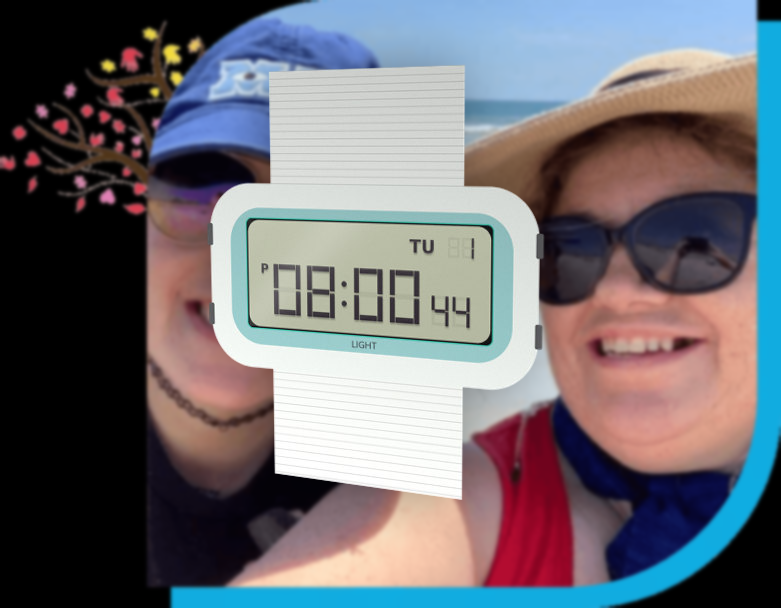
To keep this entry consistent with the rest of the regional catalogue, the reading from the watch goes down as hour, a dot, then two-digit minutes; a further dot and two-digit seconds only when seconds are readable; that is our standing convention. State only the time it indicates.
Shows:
8.00.44
